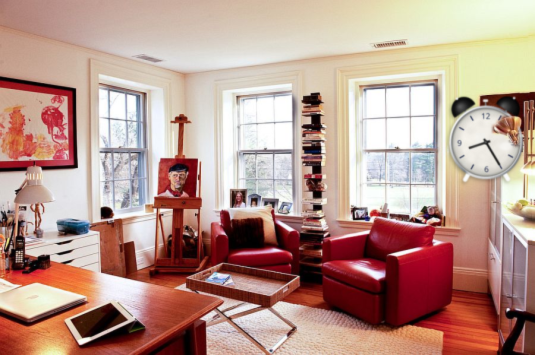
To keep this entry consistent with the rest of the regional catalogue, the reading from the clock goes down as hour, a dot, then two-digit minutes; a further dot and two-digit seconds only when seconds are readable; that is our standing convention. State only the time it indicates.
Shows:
8.25
